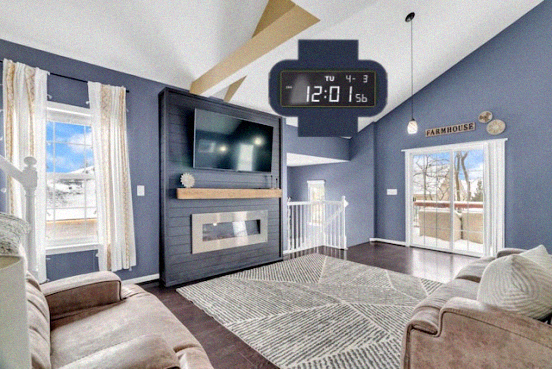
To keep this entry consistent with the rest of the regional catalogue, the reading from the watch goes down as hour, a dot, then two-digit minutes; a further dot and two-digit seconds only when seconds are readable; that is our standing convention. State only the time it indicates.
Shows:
12.01
